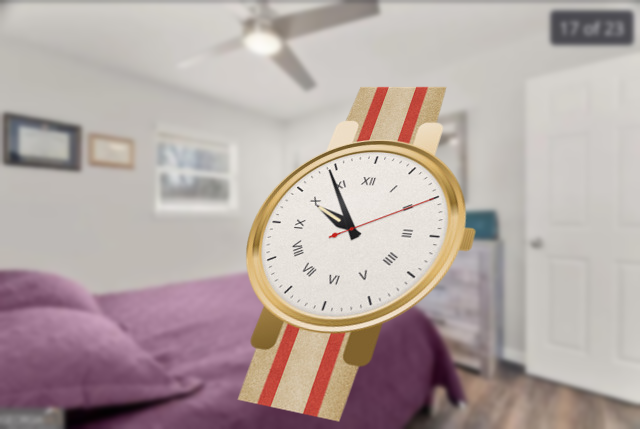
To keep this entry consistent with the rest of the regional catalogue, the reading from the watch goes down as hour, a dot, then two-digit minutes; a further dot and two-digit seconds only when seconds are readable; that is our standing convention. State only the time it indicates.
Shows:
9.54.10
